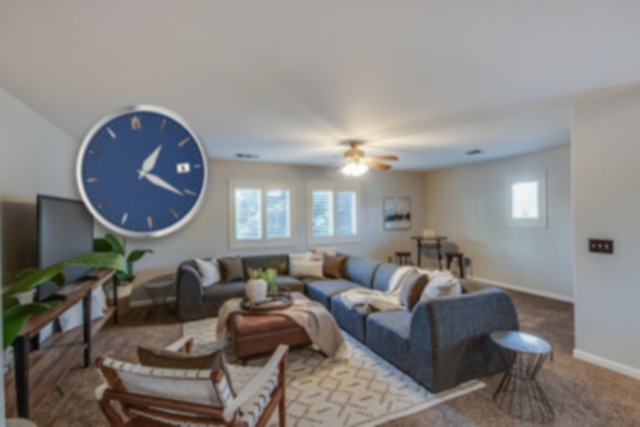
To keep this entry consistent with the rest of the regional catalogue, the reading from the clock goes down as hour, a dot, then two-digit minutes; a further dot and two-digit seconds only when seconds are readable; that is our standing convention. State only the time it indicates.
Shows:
1.21
